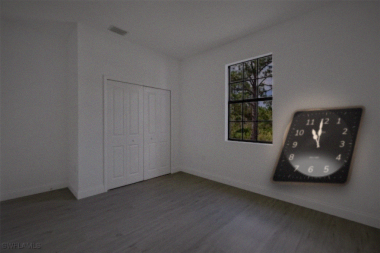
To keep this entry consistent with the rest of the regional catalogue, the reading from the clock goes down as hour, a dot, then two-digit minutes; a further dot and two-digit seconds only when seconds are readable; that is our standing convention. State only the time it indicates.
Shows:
10.59
